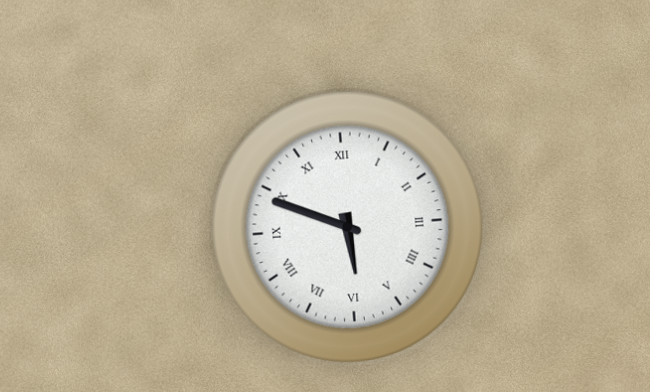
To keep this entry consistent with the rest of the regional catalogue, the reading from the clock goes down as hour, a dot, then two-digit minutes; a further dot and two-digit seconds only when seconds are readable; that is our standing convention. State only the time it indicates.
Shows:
5.49
